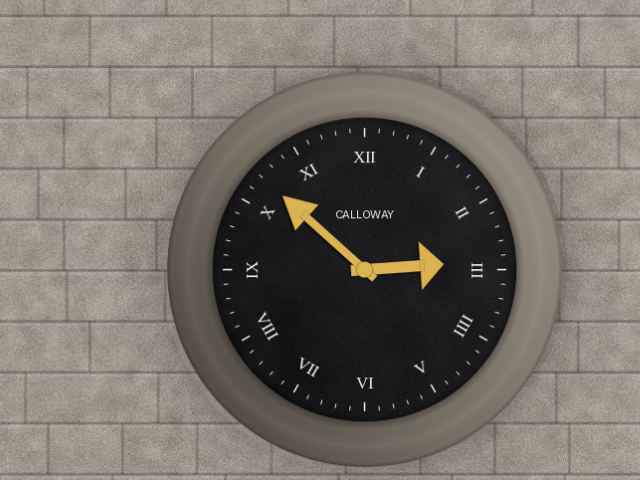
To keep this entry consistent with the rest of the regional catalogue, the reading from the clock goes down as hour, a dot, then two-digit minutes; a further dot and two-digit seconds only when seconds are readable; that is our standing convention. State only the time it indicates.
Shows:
2.52
